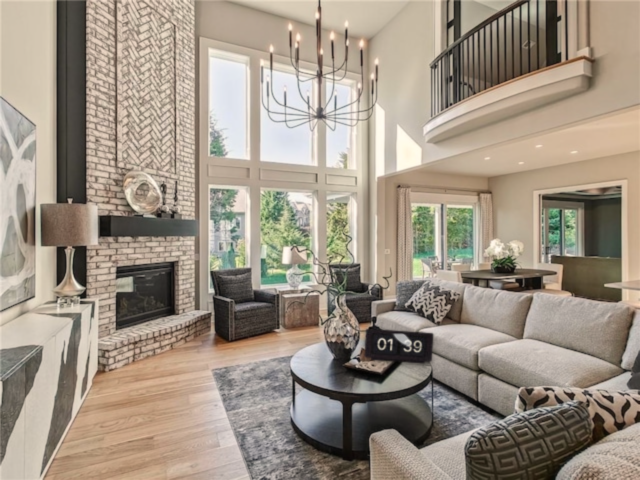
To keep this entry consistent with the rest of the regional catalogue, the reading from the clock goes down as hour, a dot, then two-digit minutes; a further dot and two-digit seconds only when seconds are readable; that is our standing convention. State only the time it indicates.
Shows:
1.39
